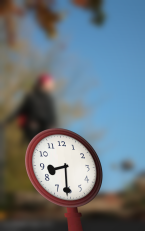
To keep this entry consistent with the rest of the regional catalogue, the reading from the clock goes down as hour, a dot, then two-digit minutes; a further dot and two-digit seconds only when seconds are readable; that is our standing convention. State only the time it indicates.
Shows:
8.31
